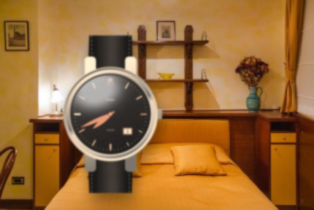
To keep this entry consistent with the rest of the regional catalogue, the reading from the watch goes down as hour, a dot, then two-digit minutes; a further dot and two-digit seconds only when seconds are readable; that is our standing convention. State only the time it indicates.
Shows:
7.41
